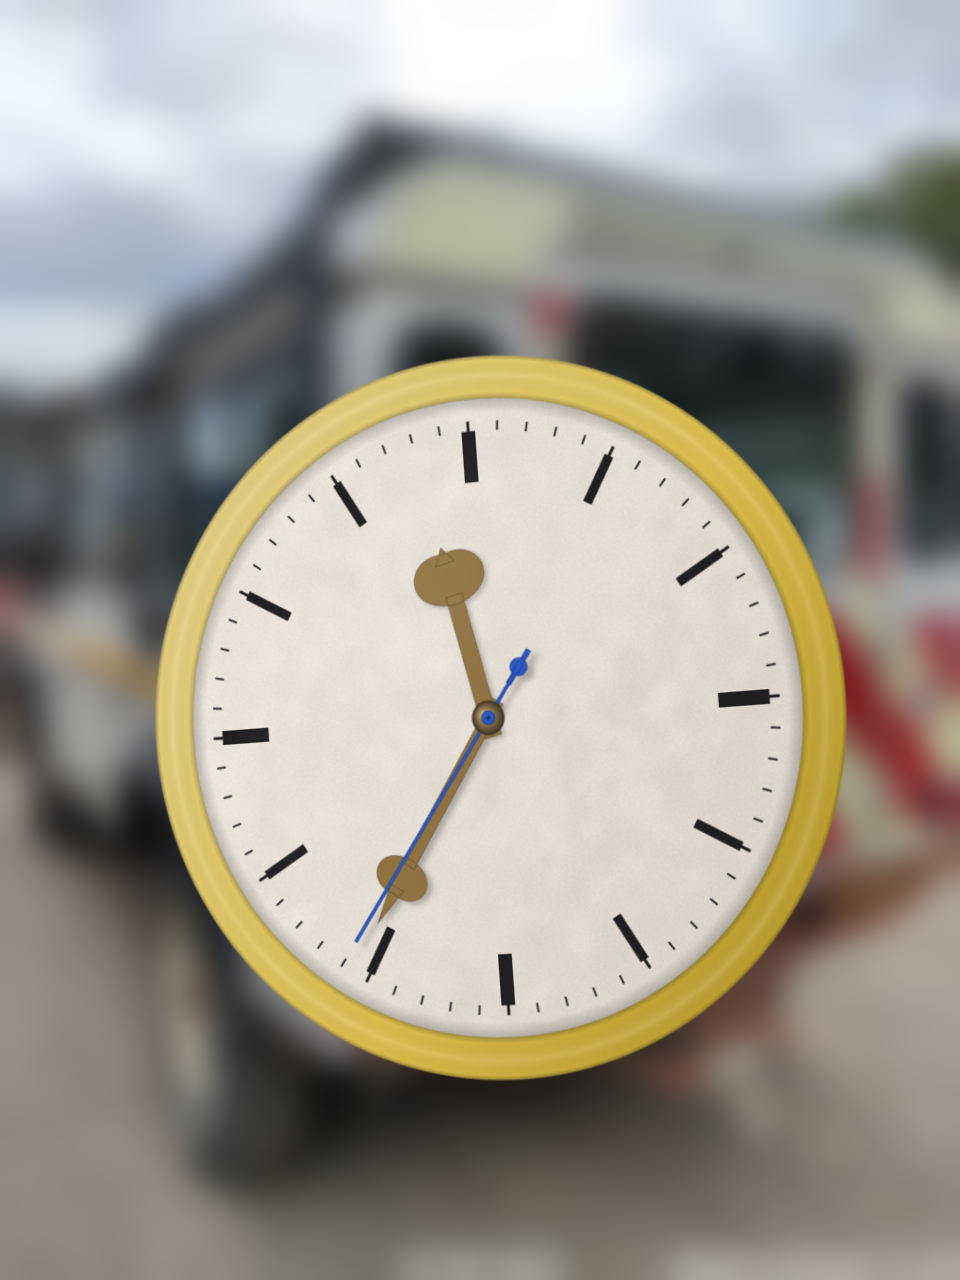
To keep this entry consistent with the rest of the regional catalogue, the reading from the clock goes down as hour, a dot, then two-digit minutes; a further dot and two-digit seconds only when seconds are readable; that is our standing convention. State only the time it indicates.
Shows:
11.35.36
